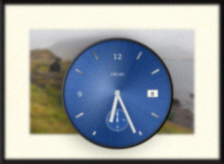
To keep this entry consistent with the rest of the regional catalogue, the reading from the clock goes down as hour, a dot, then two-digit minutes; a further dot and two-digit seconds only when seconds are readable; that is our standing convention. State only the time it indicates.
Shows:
6.26
